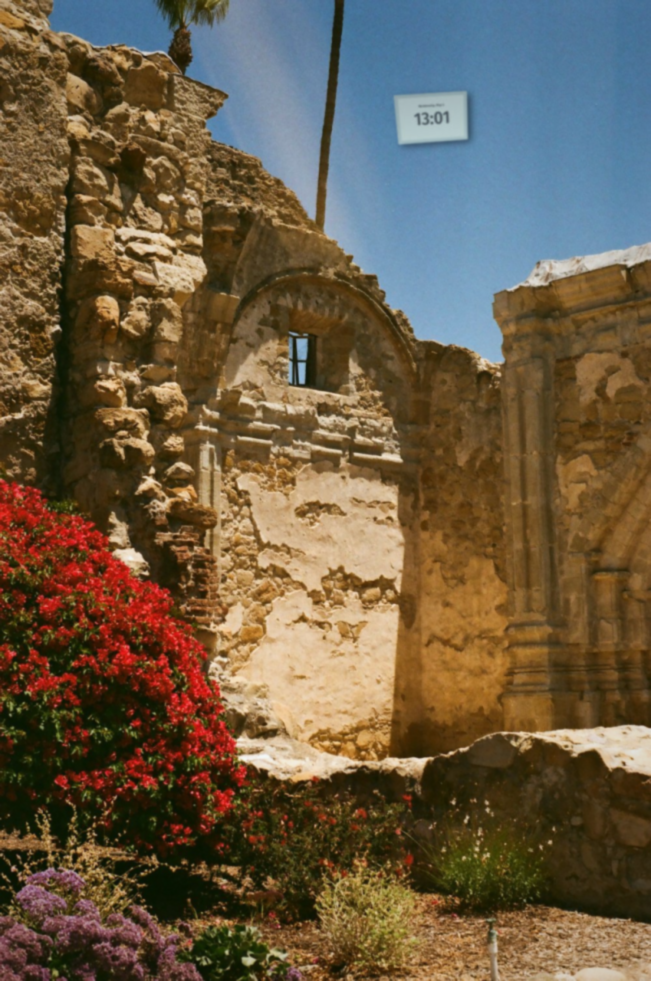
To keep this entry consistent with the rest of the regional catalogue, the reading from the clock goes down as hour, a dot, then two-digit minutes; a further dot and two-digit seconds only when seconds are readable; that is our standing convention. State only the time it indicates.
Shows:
13.01
